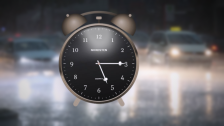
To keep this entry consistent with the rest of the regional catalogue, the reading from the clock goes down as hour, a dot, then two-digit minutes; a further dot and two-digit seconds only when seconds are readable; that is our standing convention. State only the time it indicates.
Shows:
5.15
